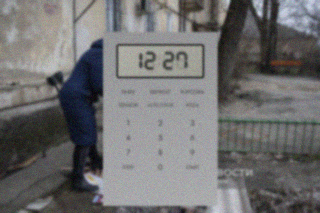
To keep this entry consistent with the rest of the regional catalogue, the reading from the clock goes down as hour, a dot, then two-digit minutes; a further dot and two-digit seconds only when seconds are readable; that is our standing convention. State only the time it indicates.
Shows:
12.27
